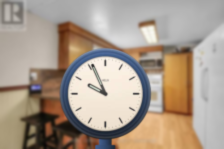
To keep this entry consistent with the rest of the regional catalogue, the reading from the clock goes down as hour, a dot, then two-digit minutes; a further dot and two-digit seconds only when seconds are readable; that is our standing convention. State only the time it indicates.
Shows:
9.56
